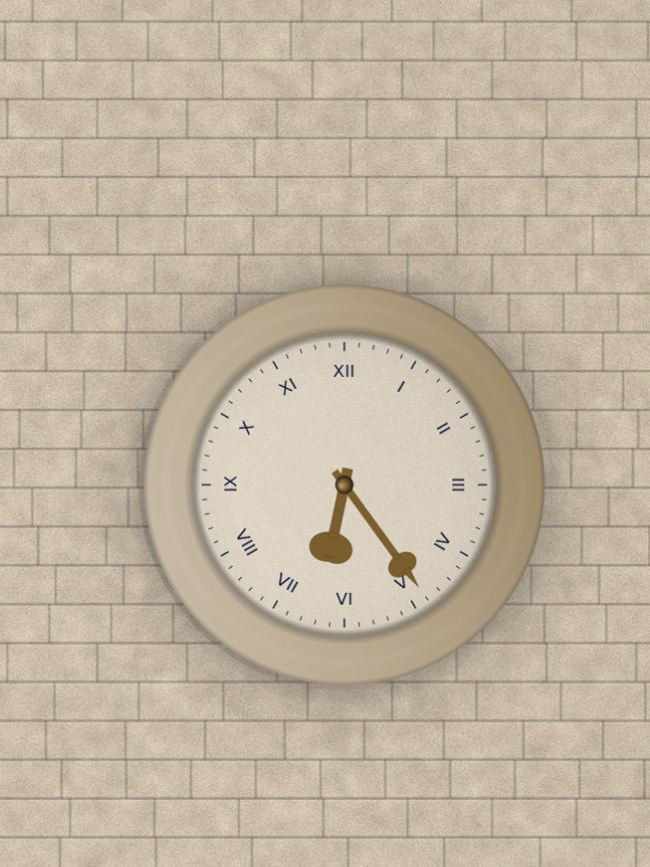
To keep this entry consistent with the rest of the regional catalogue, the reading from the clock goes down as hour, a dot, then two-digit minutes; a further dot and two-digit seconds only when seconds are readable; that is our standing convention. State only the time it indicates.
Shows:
6.24
